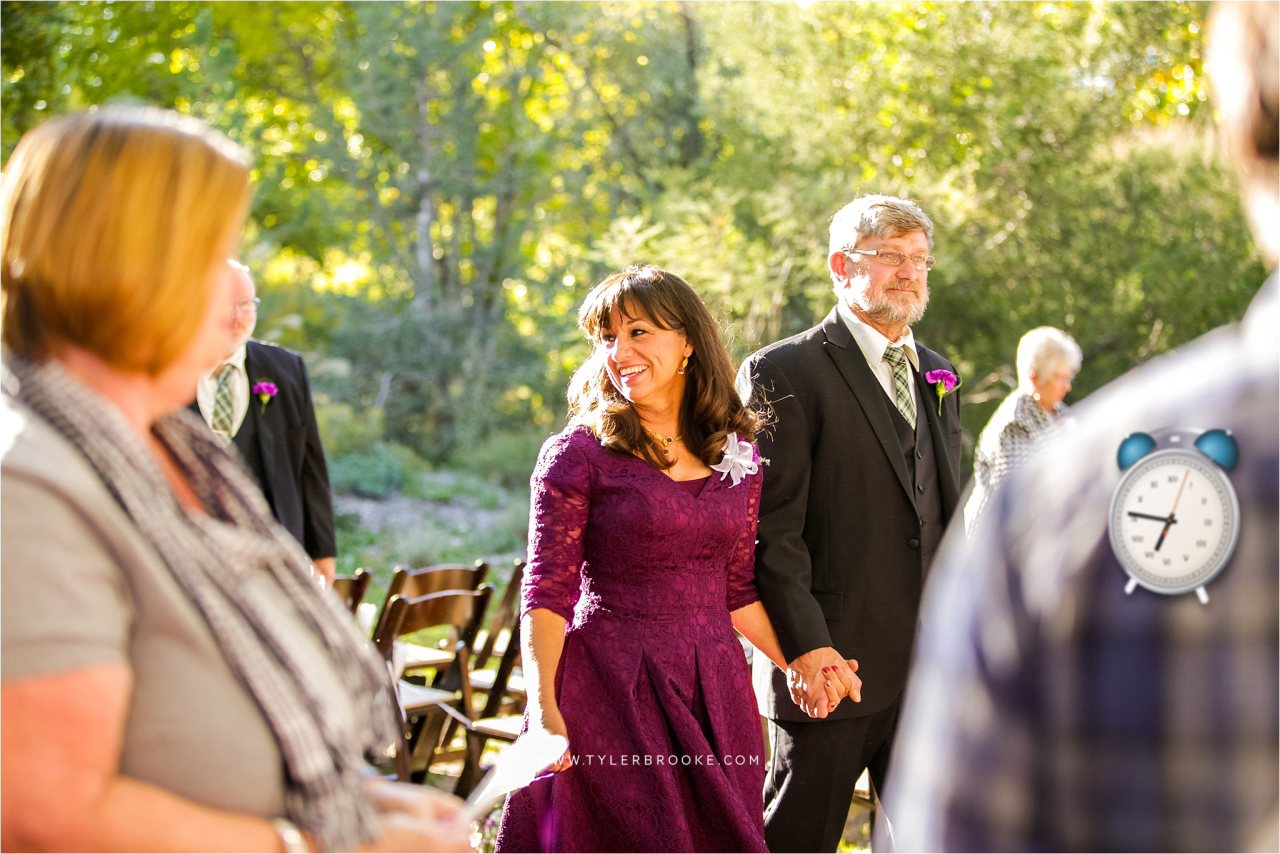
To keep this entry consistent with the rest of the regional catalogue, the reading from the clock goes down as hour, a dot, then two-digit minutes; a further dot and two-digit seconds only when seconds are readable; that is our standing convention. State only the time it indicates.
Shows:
6.46.03
